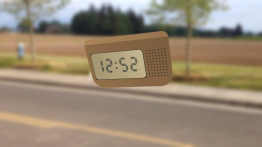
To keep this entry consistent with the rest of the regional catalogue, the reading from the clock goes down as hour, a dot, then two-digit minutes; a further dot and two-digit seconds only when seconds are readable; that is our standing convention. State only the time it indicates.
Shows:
12.52
